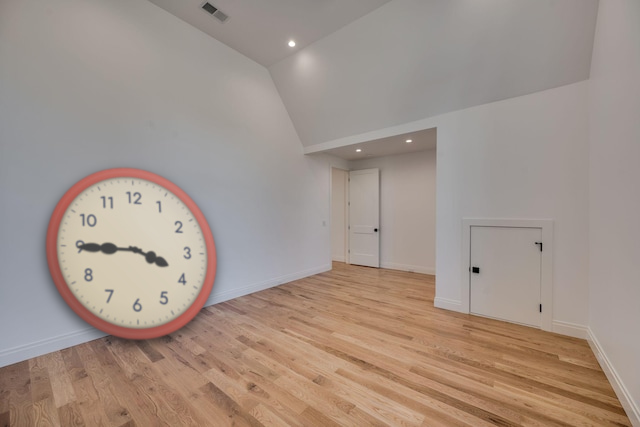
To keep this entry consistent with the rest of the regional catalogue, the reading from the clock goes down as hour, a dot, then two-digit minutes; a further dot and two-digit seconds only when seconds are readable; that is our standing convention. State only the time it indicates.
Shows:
3.45
